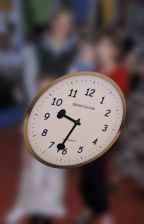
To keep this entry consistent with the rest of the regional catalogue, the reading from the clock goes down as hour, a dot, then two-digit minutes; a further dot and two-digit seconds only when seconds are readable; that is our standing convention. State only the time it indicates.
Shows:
9.32
